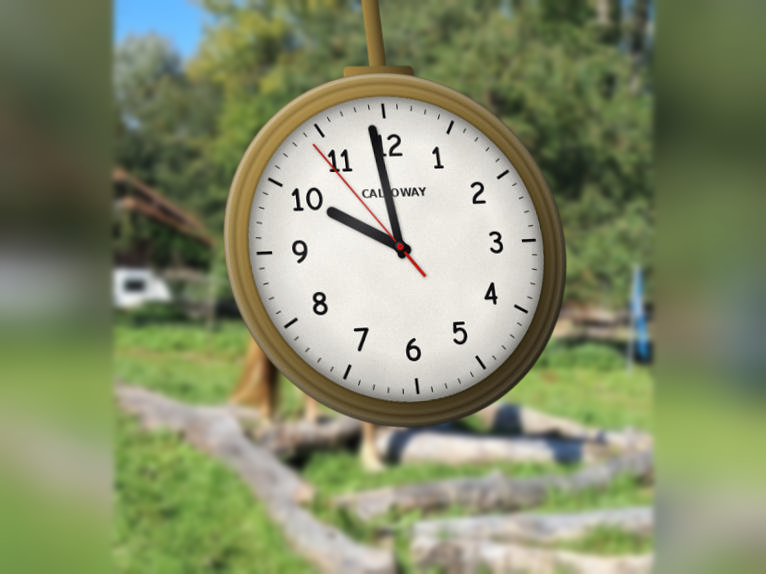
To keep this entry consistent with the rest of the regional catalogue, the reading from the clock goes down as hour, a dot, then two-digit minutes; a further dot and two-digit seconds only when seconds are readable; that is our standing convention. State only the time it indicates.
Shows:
9.58.54
